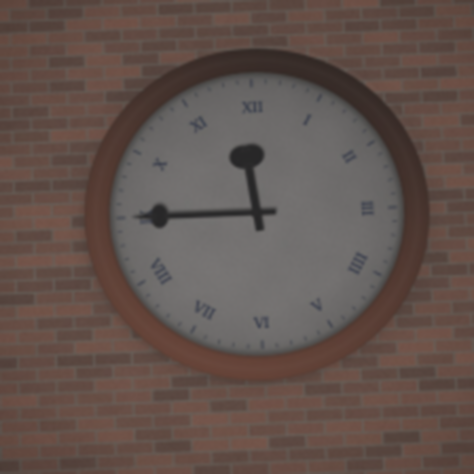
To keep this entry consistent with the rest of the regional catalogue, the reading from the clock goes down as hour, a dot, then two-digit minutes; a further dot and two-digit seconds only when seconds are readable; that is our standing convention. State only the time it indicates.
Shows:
11.45
